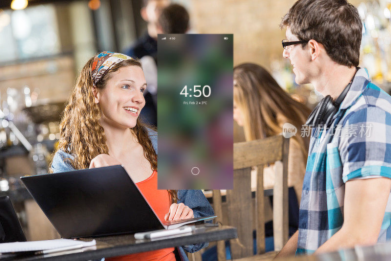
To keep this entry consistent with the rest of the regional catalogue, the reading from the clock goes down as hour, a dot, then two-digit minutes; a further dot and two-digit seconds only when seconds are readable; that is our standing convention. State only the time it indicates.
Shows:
4.50
